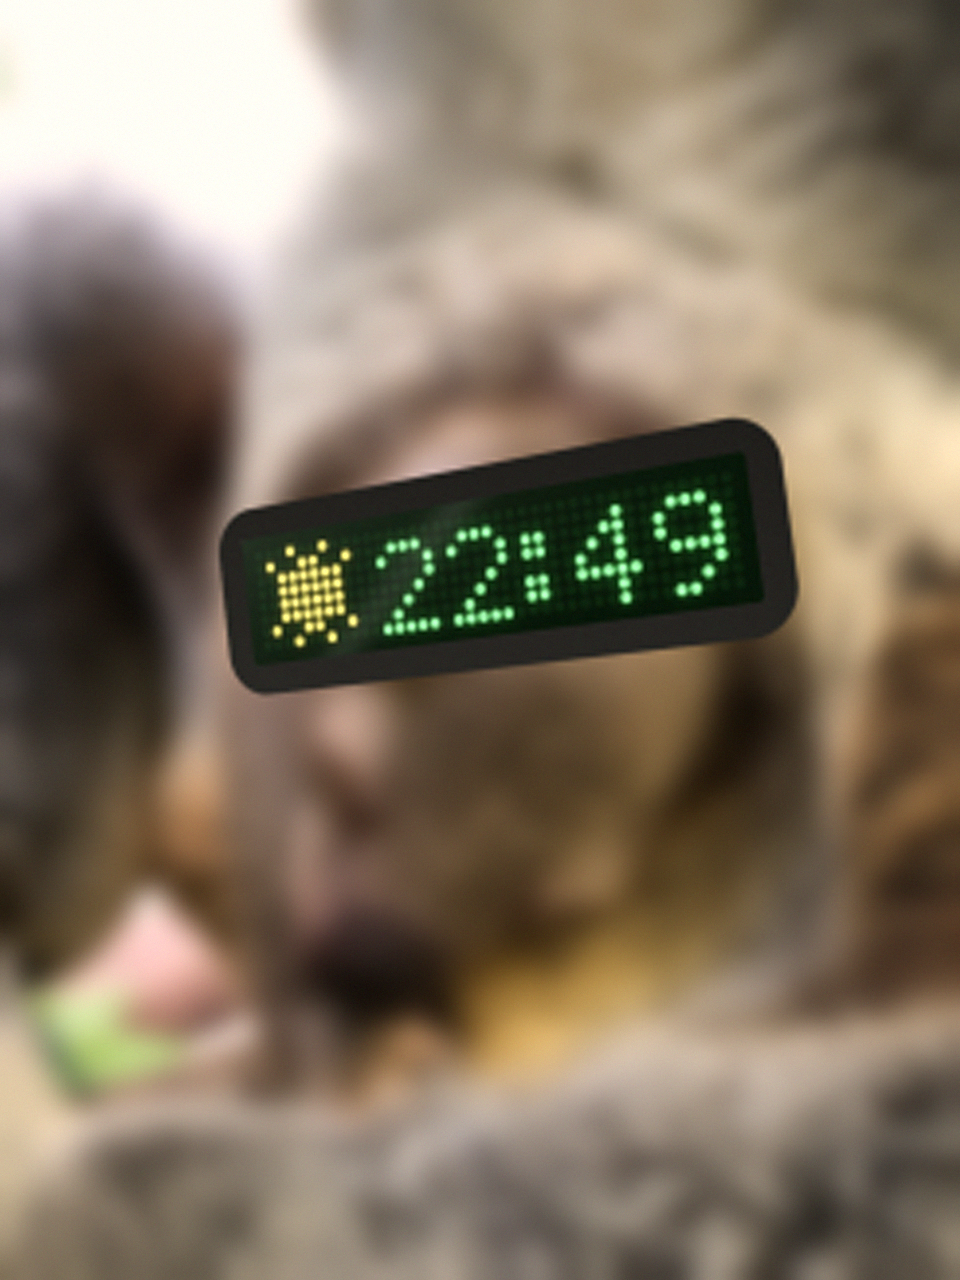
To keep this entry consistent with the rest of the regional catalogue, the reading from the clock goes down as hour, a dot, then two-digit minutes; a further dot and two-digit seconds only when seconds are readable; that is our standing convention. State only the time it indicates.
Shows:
22.49
